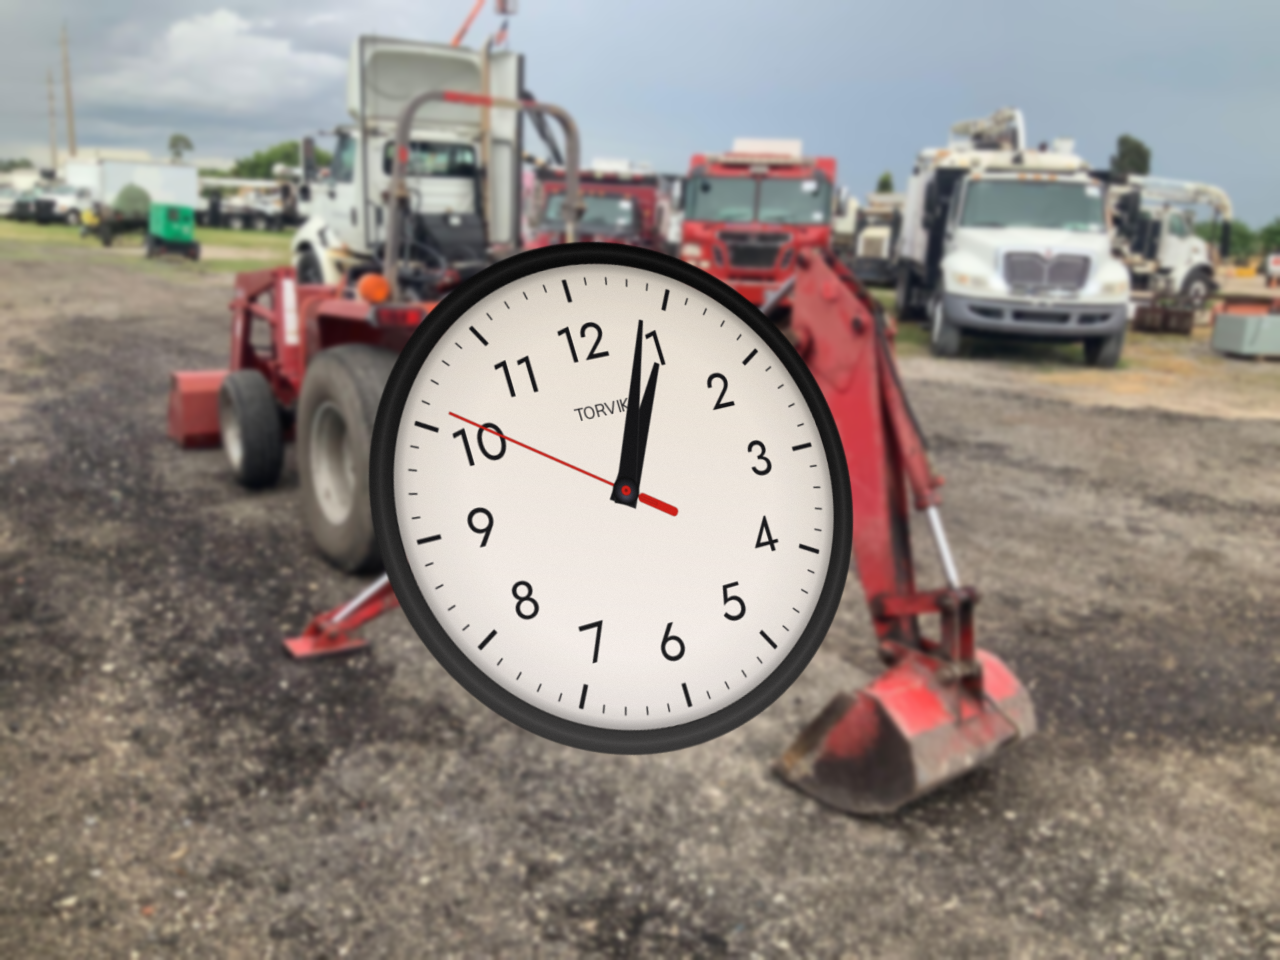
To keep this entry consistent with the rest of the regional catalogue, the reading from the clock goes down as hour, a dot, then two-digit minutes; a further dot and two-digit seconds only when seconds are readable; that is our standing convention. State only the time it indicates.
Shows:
1.03.51
